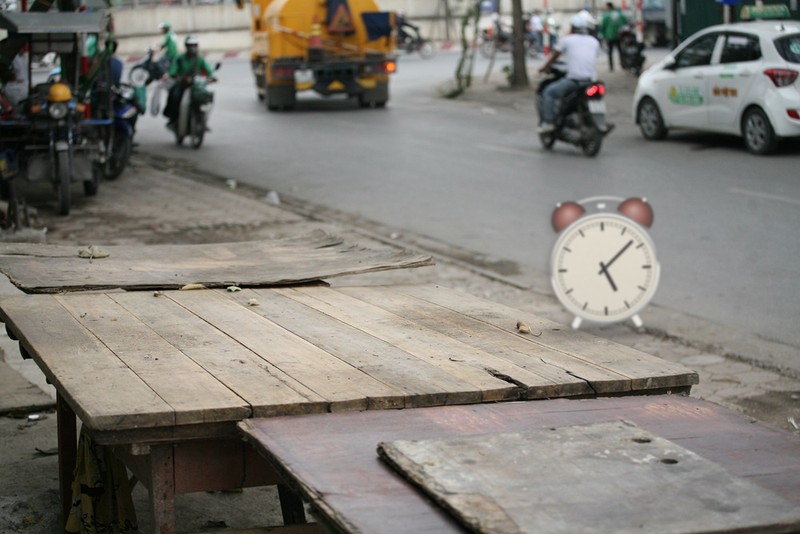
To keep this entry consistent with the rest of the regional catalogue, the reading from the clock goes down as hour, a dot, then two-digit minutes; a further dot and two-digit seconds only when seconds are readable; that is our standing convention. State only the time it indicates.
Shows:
5.08
